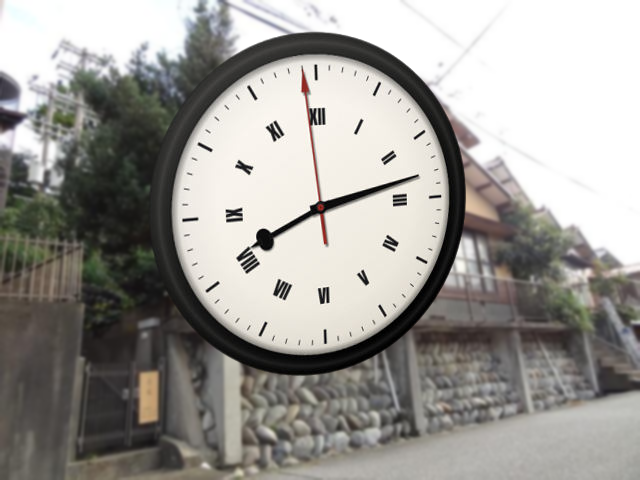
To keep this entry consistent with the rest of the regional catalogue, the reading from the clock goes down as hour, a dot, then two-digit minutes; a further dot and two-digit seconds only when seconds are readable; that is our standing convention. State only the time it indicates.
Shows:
8.12.59
